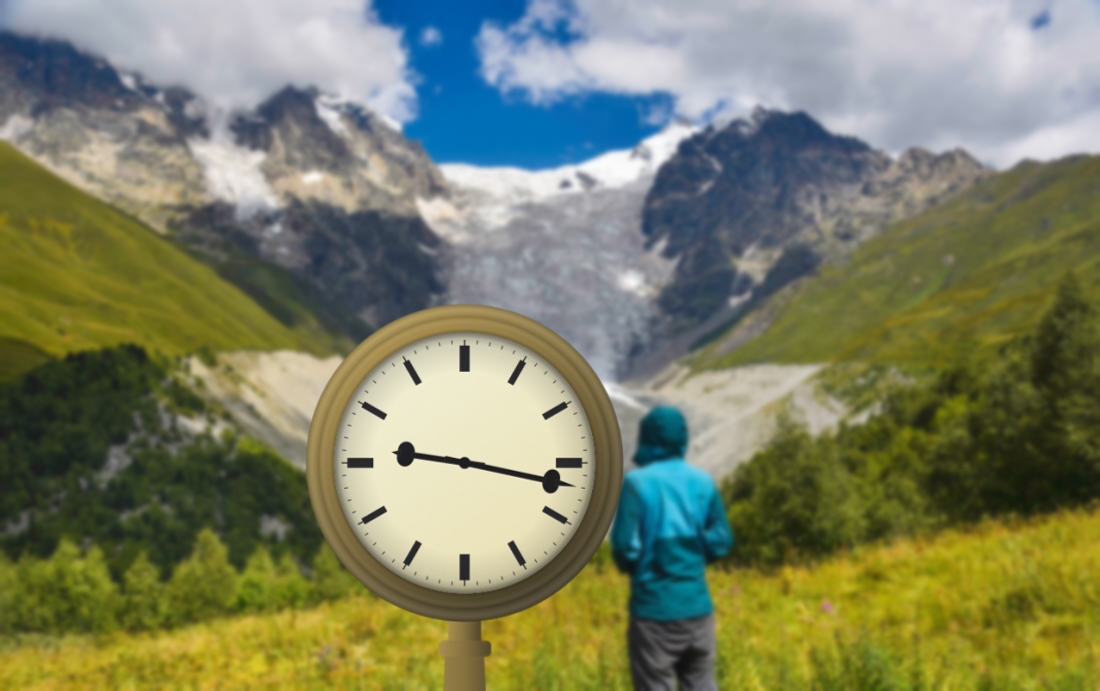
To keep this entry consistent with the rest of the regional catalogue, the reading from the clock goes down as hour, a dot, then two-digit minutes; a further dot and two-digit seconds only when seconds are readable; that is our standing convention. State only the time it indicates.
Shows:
9.17
